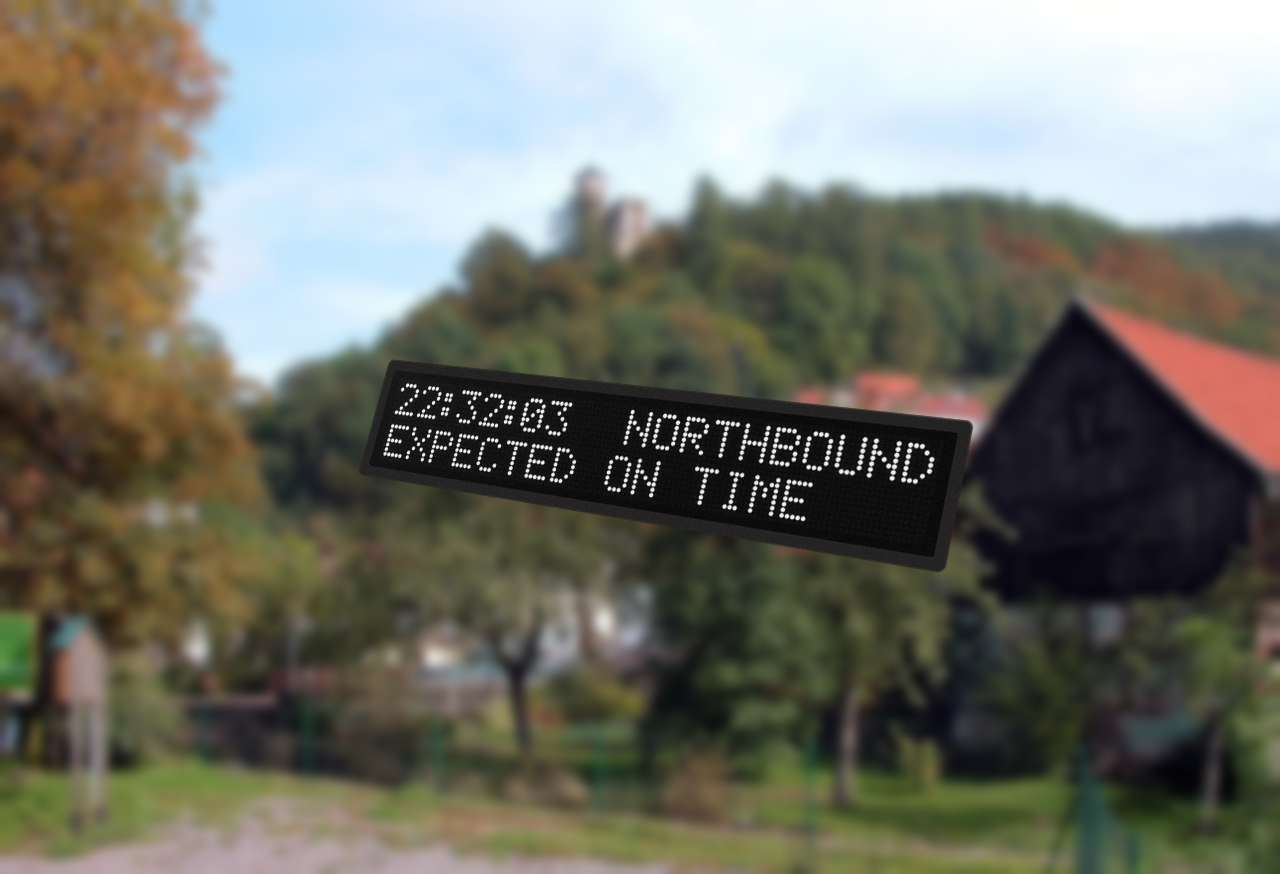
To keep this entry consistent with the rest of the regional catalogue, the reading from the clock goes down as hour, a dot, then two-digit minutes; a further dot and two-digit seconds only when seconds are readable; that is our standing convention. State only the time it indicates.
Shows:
22.32.03
